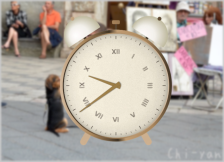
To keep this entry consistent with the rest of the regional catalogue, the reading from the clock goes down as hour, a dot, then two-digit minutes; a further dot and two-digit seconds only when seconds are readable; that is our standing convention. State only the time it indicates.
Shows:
9.39
